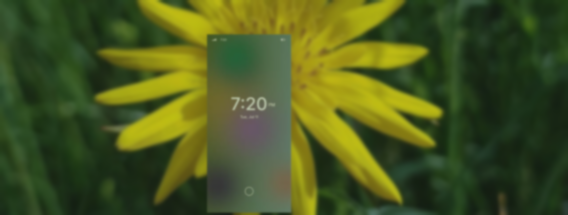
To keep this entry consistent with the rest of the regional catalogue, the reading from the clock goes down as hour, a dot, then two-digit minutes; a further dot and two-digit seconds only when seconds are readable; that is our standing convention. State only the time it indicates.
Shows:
7.20
